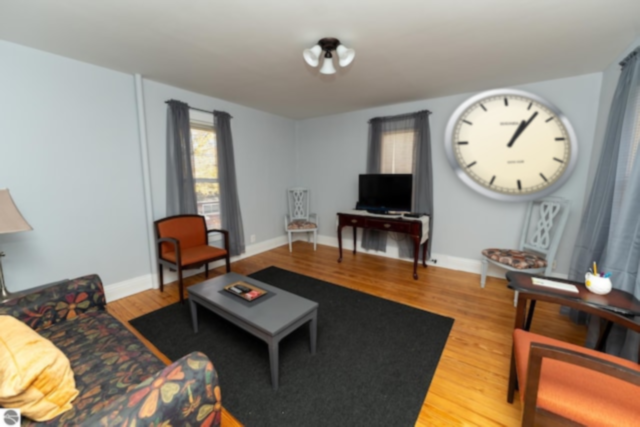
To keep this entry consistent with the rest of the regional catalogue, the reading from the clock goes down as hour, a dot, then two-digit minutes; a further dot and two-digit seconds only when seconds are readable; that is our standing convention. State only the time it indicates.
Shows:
1.07
